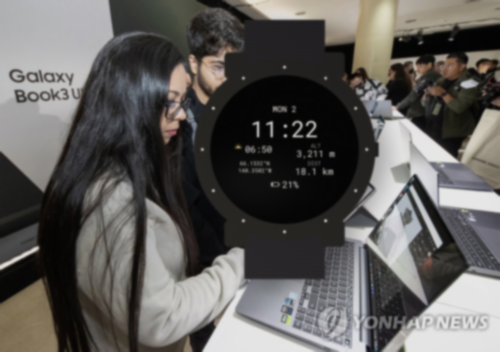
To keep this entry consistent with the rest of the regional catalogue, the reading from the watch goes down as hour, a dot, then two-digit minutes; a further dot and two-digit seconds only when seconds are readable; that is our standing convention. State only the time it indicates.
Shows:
11.22
